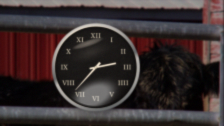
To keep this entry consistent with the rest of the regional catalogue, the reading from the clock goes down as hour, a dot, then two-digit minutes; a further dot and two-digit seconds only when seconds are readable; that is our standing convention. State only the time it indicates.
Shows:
2.37
